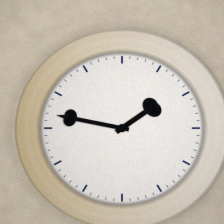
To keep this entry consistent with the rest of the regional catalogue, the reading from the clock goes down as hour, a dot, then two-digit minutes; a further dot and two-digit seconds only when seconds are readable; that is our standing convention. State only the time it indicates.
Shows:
1.47
